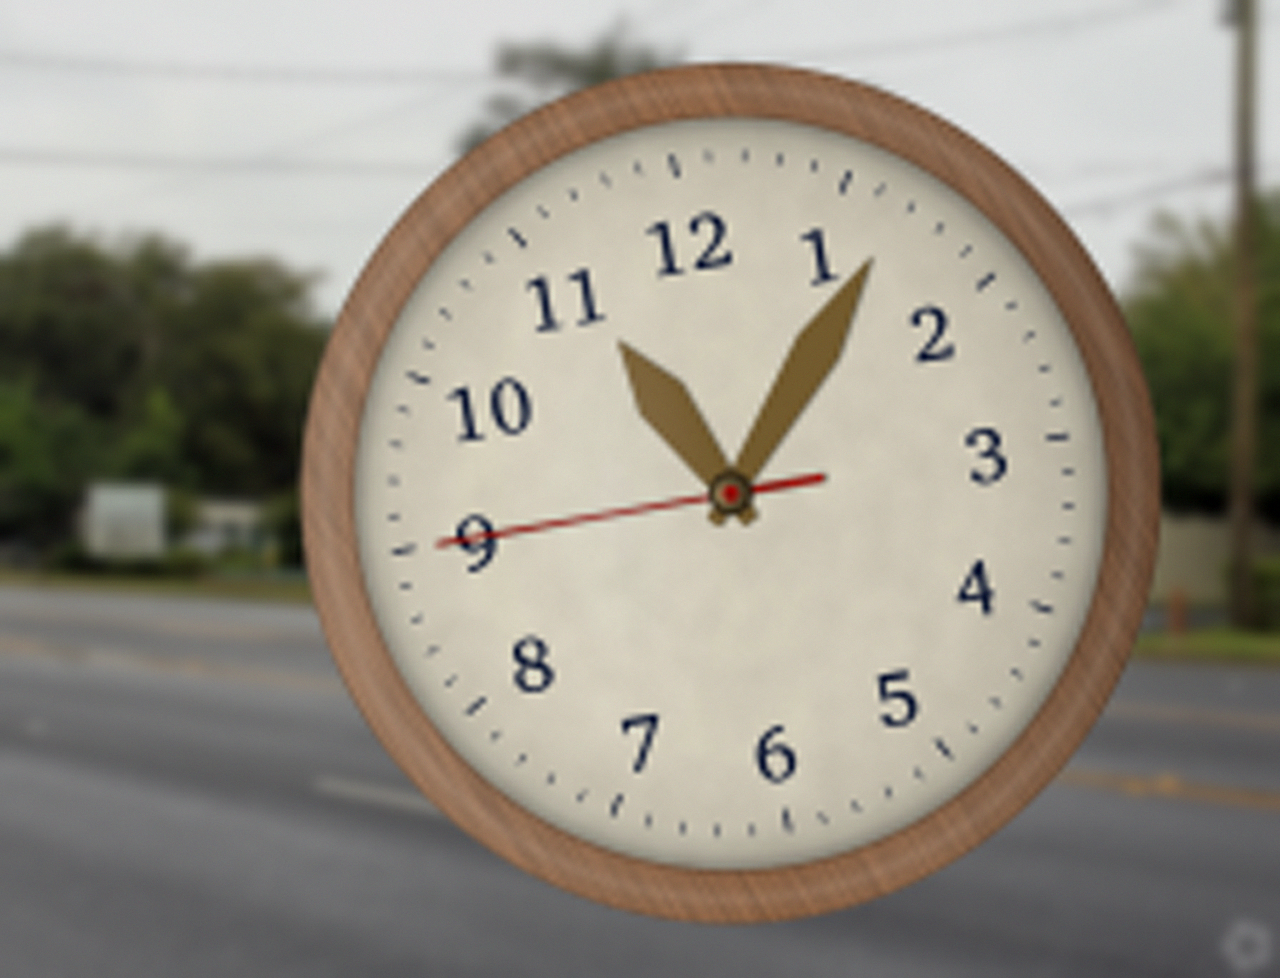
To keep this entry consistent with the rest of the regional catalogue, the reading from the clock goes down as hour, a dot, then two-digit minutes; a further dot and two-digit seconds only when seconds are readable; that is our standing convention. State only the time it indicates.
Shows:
11.06.45
